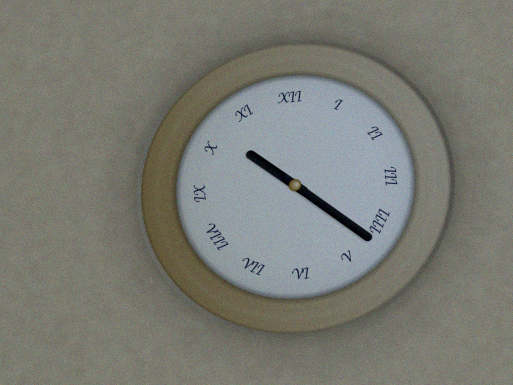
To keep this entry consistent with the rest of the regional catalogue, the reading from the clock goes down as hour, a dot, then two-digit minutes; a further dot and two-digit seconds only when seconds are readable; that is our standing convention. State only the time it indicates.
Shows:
10.22
